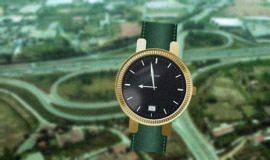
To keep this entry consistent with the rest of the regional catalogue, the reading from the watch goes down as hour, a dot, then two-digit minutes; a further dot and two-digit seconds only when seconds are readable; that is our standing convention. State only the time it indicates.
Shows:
8.58
